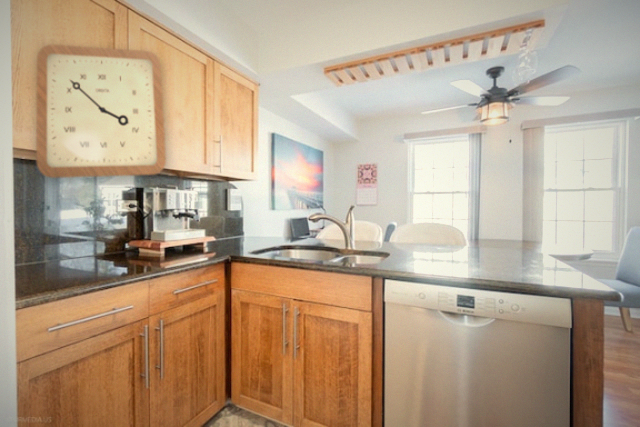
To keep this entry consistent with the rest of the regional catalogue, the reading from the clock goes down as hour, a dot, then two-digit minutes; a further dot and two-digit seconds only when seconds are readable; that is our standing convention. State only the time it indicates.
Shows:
3.52
